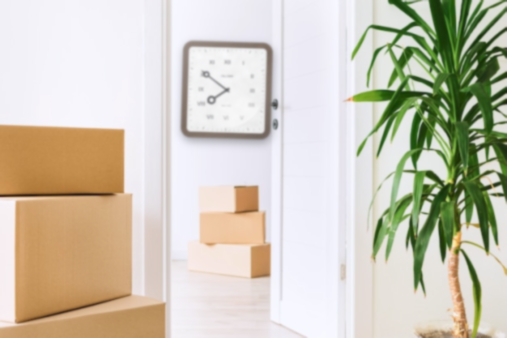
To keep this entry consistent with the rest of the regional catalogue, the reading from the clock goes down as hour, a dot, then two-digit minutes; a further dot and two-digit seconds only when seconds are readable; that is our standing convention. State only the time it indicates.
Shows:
7.51
